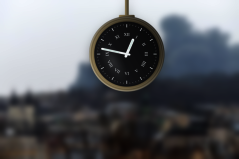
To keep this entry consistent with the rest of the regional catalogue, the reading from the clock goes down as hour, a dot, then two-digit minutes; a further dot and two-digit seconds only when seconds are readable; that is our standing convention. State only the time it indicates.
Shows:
12.47
